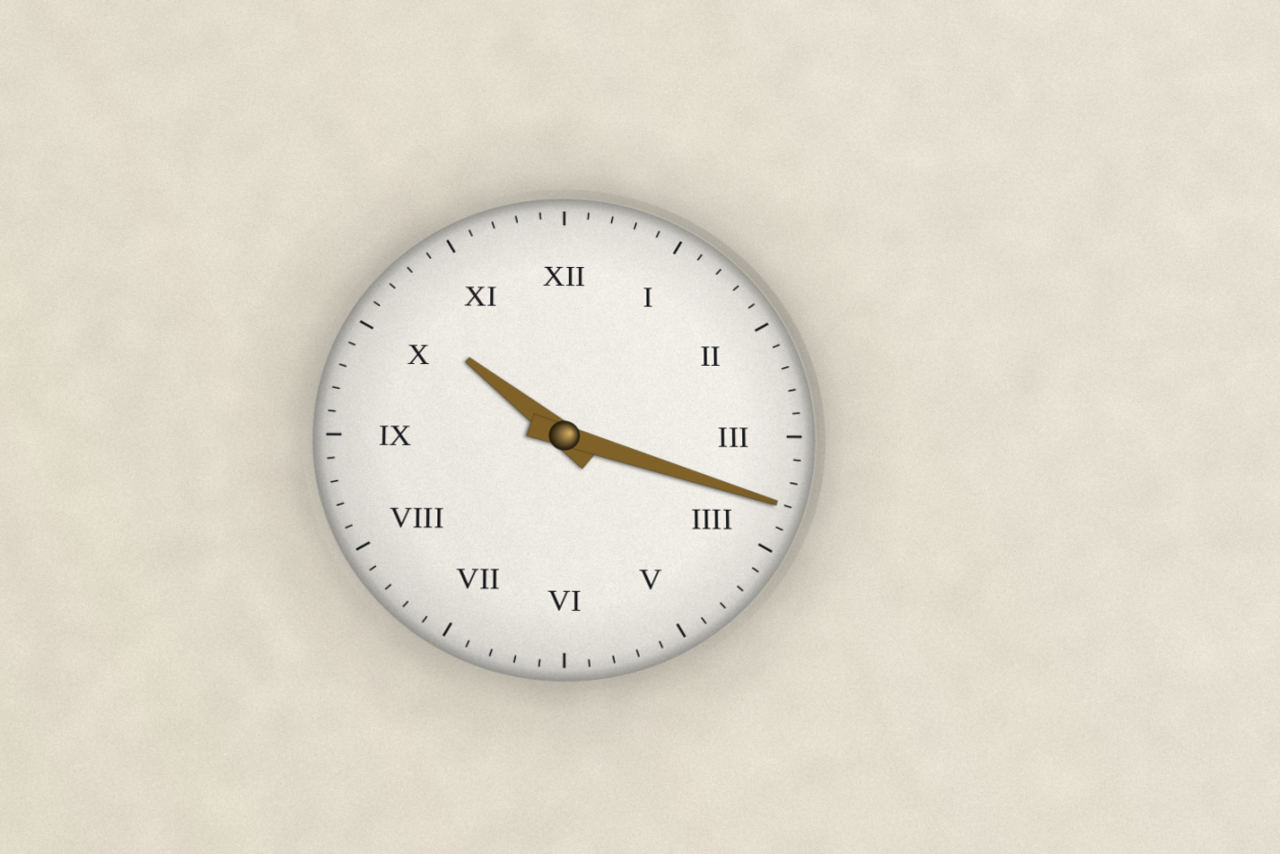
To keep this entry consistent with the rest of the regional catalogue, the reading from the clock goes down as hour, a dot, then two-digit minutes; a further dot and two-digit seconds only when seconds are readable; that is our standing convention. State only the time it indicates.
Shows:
10.18
